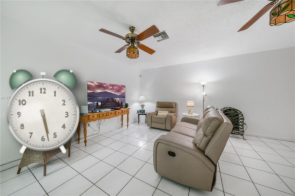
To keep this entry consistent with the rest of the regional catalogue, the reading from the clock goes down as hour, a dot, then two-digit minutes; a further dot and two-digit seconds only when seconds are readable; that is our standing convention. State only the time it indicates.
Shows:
5.28
